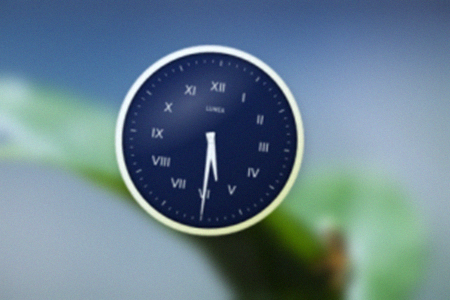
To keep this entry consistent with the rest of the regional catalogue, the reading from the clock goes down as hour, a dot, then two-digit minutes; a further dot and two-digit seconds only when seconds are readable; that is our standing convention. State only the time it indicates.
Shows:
5.30
